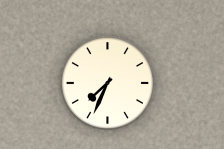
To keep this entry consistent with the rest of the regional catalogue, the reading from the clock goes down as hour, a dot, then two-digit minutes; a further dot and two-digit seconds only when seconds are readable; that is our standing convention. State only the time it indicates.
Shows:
7.34
